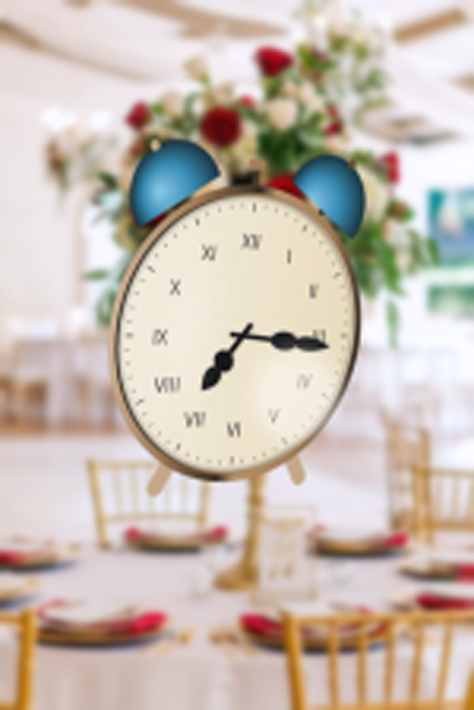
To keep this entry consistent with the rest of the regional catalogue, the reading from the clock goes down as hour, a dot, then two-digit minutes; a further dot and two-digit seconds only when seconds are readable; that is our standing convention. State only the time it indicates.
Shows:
7.16
